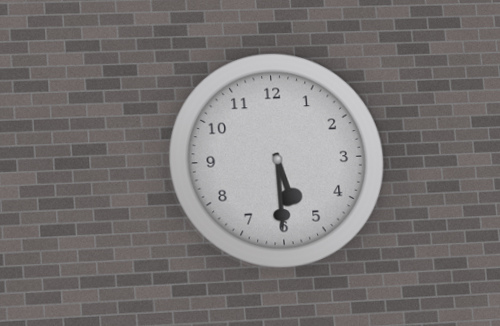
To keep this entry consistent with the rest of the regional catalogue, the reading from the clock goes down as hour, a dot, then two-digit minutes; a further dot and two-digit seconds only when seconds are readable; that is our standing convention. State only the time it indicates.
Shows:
5.30
